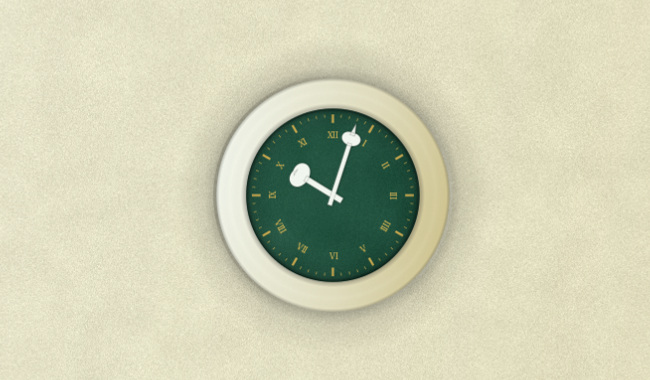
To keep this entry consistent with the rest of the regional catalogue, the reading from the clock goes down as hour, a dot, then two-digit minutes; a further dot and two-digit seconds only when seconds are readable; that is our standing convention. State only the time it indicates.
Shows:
10.03
